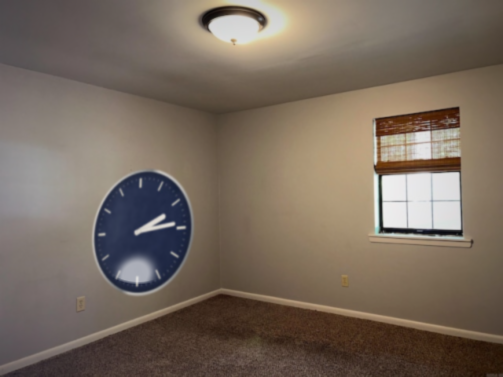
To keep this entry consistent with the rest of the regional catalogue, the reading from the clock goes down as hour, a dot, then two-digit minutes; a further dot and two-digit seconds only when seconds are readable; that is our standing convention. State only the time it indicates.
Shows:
2.14
